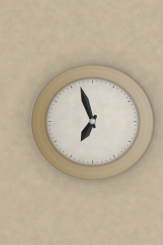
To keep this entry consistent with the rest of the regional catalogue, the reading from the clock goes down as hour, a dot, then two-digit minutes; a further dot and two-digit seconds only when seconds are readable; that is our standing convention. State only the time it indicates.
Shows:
6.57
